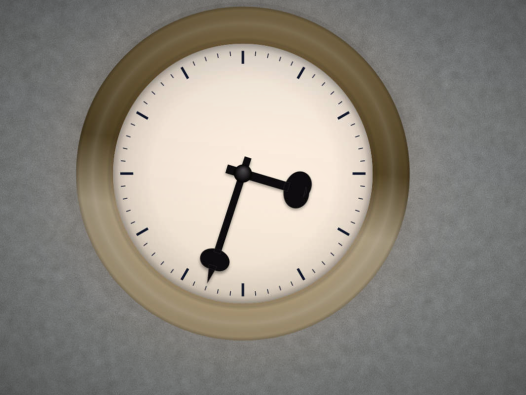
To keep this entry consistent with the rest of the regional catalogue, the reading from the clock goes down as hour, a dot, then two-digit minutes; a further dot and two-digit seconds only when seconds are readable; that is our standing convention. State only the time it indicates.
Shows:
3.33
